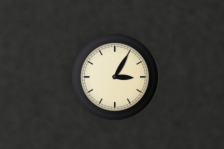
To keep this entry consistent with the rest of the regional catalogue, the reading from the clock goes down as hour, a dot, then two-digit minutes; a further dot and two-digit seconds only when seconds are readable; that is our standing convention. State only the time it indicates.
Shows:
3.05
